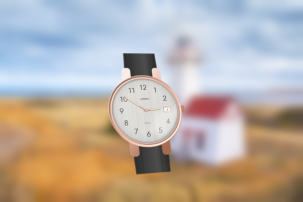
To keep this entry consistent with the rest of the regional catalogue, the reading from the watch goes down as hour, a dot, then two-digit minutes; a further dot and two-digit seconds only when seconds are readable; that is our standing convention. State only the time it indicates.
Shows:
2.51
